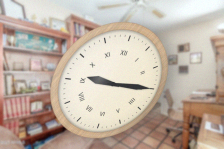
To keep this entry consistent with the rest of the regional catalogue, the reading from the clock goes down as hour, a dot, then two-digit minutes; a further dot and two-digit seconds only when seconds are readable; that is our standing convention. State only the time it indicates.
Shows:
9.15
